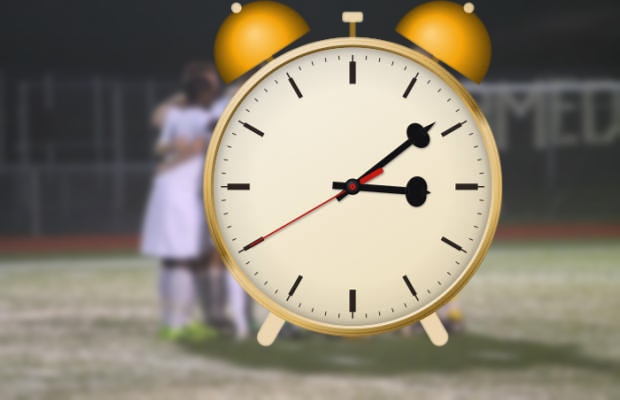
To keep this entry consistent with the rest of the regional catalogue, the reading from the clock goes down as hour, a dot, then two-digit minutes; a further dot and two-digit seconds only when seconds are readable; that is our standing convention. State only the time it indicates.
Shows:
3.08.40
